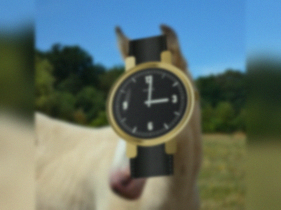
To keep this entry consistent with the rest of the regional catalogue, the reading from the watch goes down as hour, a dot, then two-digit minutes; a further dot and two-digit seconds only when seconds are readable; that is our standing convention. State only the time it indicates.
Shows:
3.01
